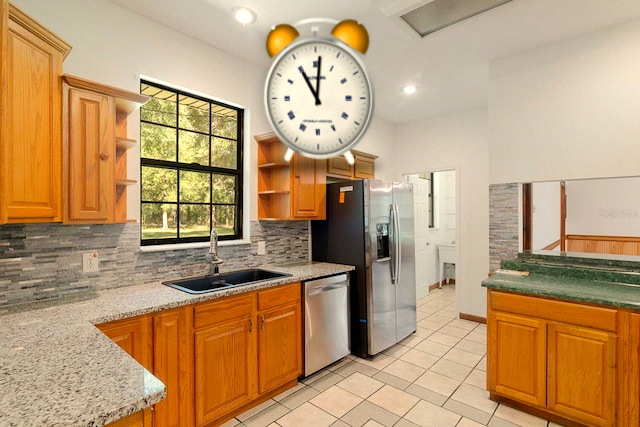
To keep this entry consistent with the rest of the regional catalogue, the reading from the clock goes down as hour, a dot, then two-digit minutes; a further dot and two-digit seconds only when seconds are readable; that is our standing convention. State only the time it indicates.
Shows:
11.01
